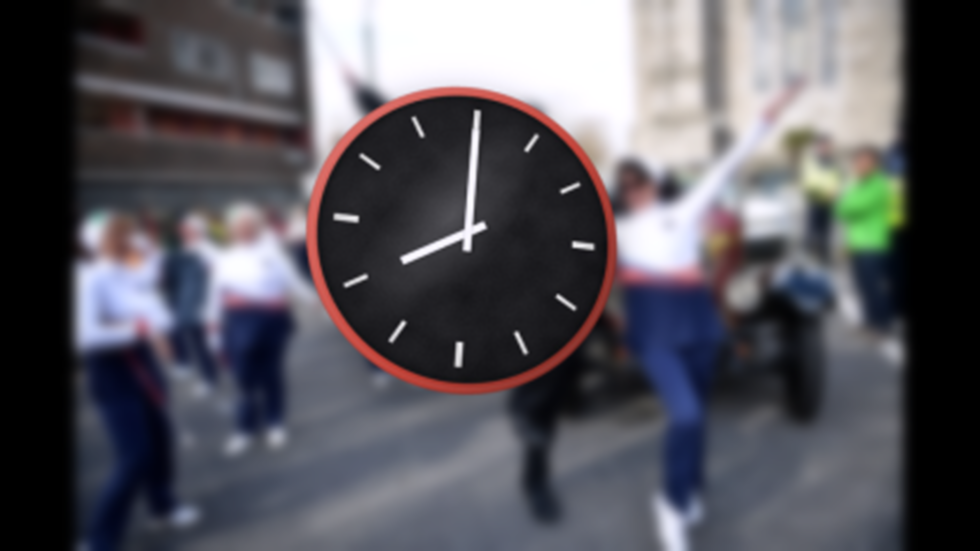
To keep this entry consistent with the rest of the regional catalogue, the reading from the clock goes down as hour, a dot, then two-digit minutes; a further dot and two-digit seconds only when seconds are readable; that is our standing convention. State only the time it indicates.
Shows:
8.00
